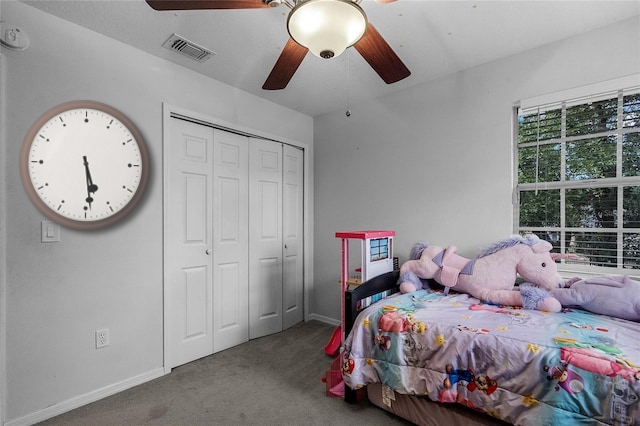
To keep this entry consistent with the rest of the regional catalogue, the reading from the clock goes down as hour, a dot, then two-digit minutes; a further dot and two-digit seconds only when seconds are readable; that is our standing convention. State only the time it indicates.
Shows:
5.29
